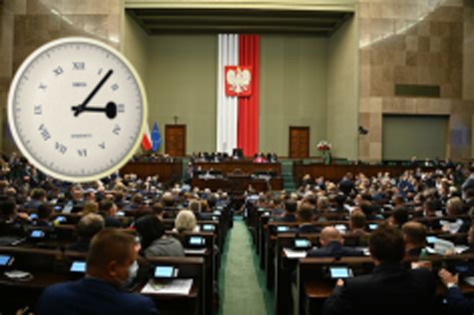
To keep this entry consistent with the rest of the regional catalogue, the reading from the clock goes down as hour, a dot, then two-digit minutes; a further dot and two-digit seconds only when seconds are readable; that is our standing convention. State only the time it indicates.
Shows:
3.07
